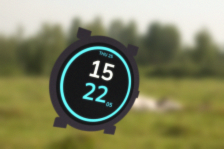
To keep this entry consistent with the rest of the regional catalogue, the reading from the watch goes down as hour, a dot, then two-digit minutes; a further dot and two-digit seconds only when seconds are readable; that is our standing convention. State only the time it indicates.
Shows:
15.22
